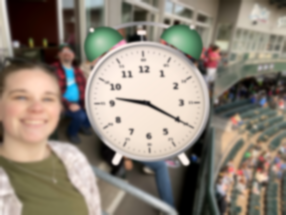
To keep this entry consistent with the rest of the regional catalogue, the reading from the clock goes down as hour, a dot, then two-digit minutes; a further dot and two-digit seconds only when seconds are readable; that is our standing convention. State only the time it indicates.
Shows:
9.20
